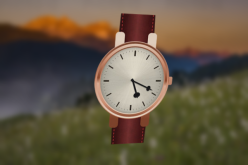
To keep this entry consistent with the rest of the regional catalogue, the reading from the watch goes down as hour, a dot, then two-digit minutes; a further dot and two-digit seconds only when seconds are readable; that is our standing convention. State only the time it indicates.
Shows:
5.19
